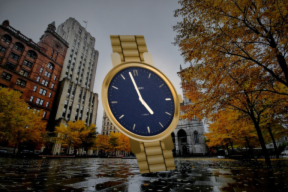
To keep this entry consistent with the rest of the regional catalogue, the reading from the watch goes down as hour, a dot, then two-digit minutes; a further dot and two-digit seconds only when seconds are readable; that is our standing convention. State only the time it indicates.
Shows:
4.58
